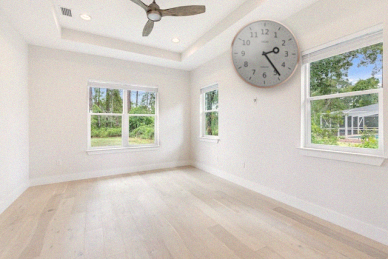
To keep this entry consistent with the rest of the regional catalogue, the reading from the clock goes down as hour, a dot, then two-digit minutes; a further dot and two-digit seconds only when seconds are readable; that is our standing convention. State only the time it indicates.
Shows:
2.24
